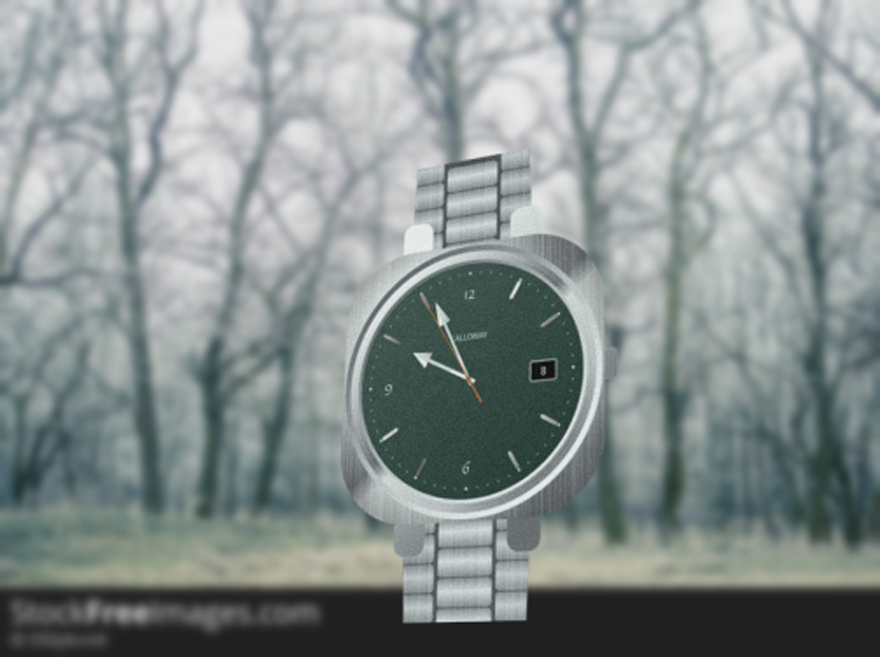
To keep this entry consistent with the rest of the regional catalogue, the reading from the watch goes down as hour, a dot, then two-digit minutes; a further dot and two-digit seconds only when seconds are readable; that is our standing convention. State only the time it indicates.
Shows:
9.55.55
